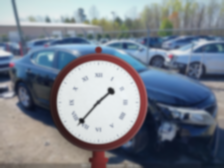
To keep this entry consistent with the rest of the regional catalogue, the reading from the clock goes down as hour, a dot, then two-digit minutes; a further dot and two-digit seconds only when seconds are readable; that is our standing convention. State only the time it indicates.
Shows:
1.37
